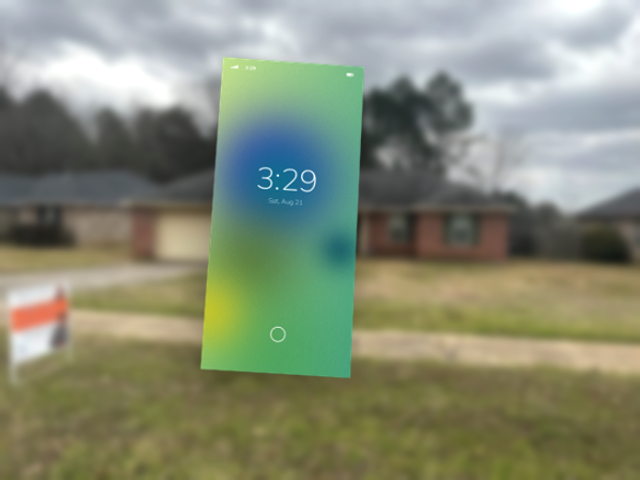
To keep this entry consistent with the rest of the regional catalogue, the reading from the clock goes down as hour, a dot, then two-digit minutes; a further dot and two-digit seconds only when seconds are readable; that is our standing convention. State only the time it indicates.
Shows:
3.29
